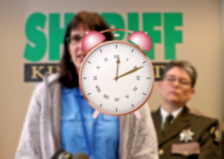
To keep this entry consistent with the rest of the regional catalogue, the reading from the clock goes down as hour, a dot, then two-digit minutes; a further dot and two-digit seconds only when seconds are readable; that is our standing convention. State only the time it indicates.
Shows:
12.11
